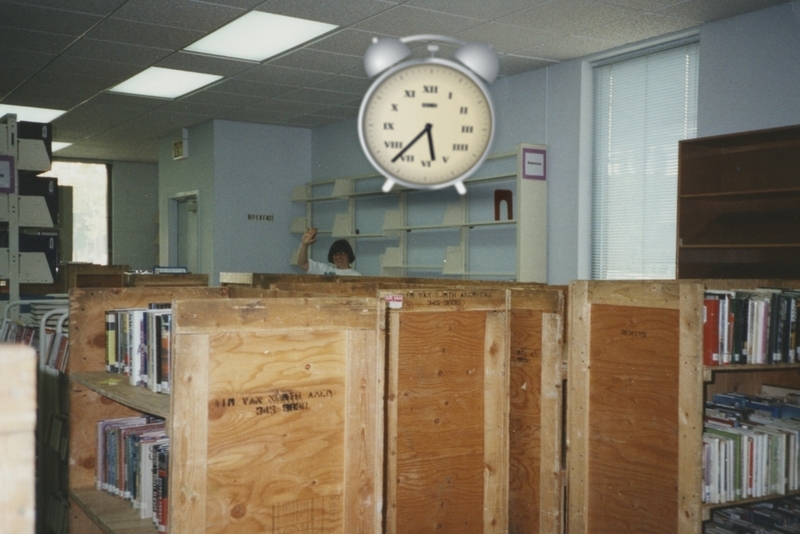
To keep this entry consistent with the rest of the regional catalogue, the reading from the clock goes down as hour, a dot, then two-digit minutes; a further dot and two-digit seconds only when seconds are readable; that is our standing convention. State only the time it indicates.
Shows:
5.37
